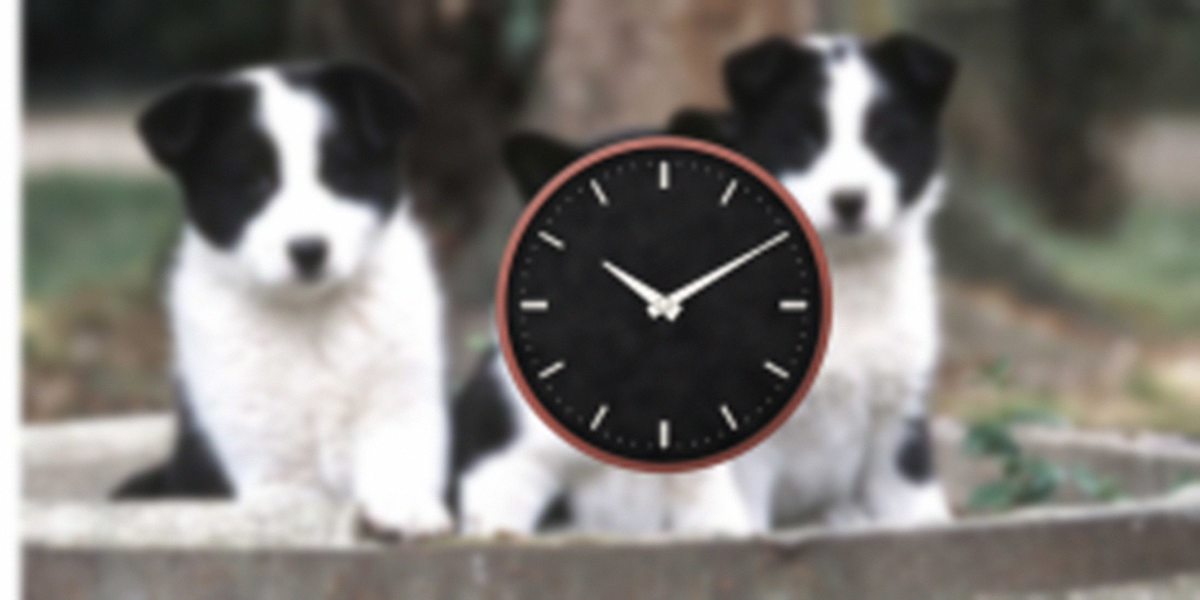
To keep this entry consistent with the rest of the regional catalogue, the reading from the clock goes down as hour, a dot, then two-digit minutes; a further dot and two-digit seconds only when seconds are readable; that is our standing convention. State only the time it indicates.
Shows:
10.10
